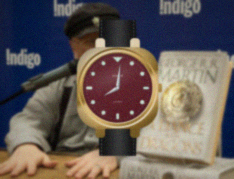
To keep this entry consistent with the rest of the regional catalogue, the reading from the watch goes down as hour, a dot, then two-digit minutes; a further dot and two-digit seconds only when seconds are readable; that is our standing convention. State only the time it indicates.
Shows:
8.01
